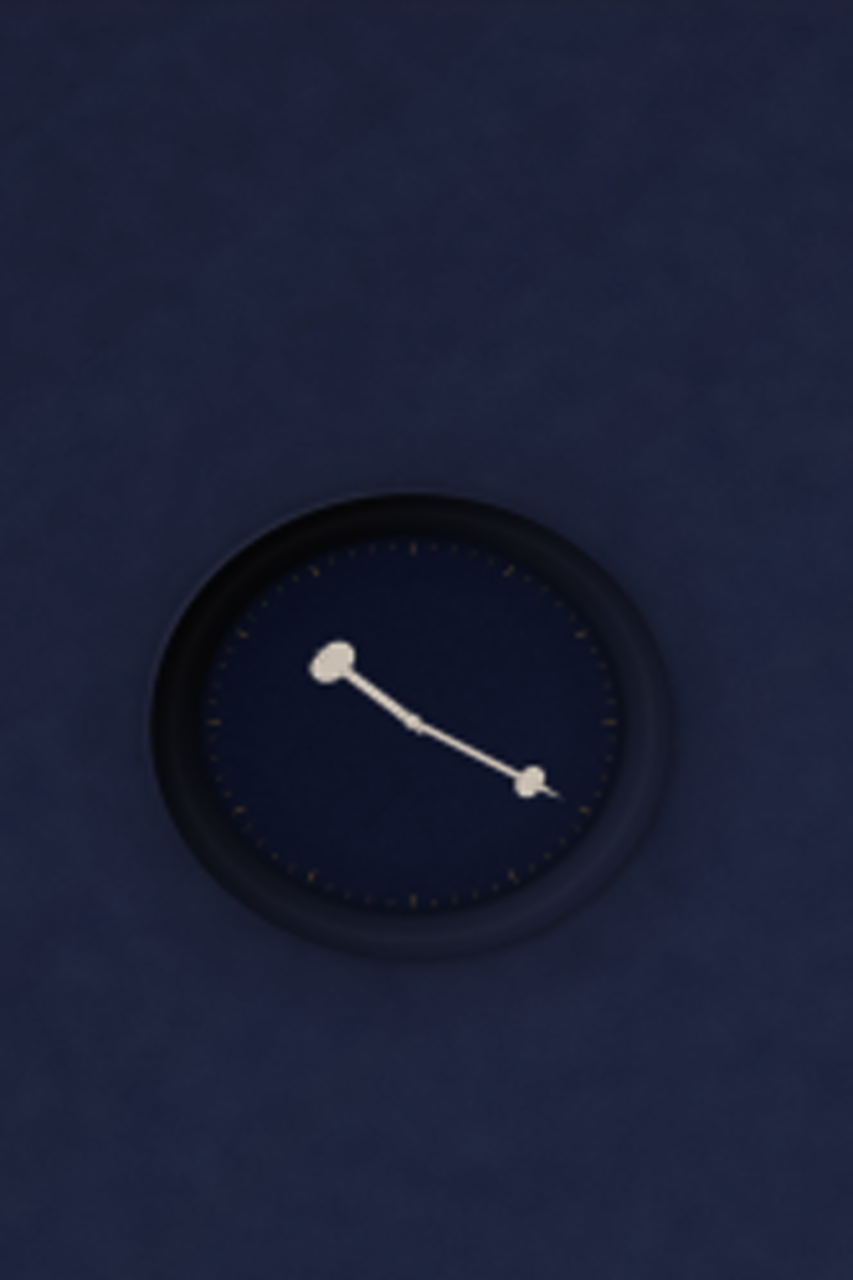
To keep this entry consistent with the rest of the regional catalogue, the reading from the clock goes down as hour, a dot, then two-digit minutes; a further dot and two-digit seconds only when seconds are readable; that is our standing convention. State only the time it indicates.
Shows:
10.20
